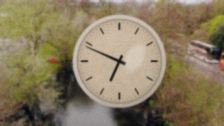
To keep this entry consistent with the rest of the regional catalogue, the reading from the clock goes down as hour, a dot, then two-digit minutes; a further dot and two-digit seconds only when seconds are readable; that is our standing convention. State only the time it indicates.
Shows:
6.49
